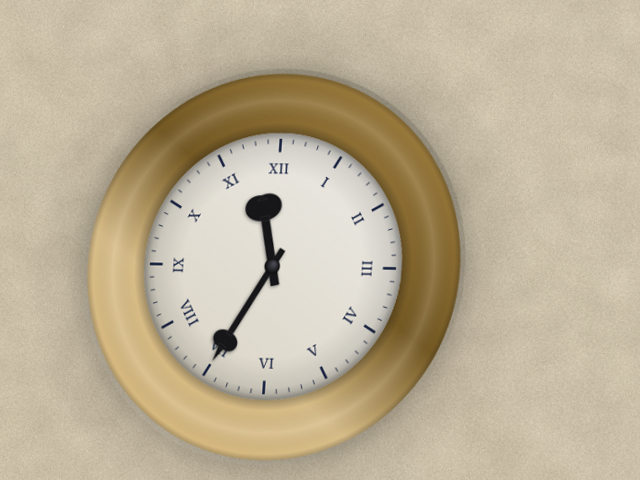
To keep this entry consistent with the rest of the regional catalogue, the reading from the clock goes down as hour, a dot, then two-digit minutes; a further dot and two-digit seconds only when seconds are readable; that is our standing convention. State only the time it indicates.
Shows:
11.35
